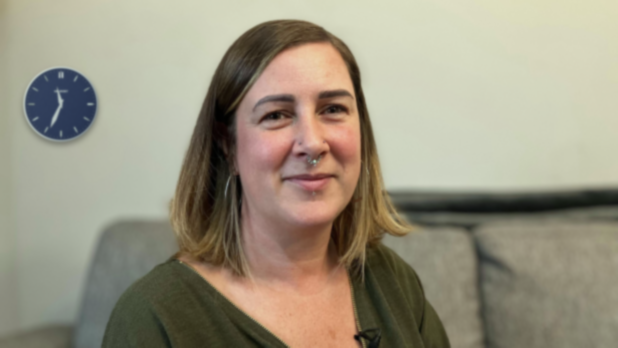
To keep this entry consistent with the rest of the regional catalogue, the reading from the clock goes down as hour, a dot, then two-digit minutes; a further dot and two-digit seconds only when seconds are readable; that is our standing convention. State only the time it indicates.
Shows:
11.34
